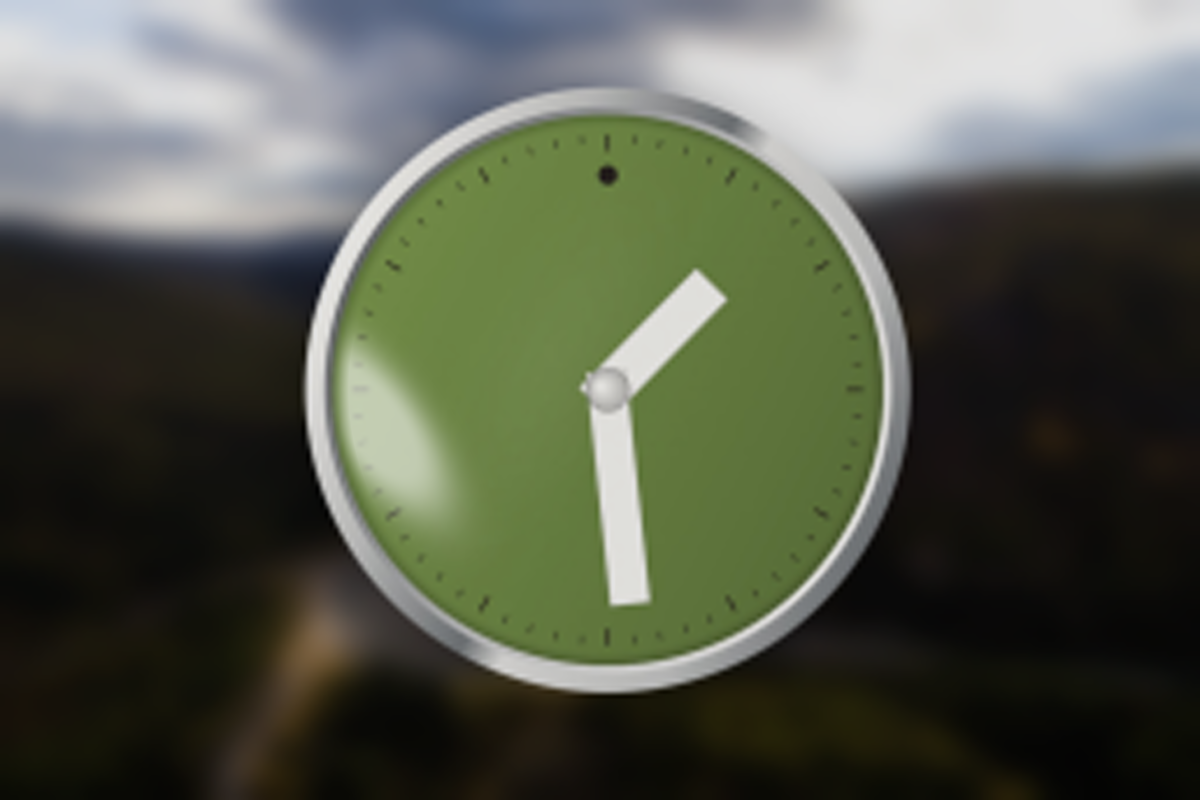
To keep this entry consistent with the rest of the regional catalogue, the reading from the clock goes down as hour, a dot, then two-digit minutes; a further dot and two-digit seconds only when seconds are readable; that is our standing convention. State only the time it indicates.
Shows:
1.29
